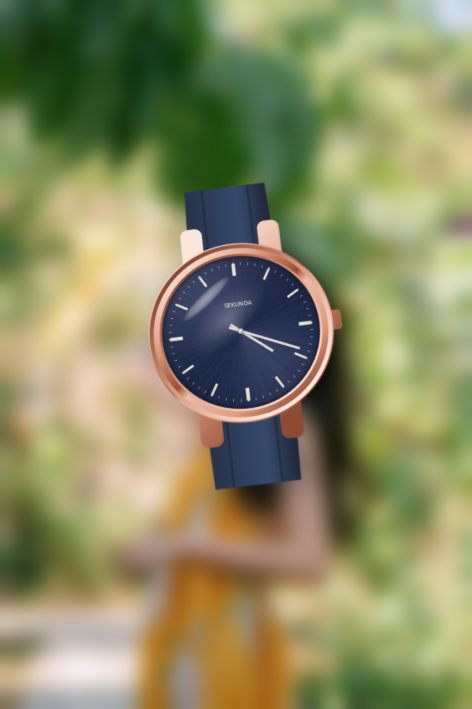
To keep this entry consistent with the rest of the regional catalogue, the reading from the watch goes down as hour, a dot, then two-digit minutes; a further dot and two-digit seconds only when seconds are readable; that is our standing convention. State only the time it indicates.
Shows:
4.19
